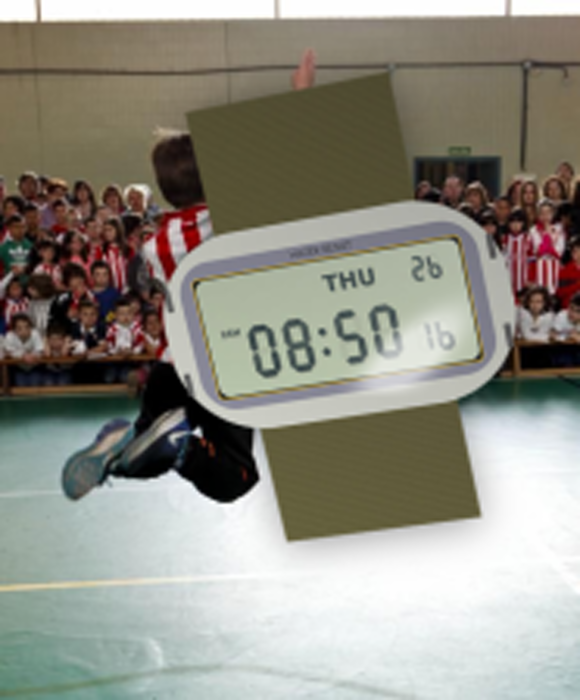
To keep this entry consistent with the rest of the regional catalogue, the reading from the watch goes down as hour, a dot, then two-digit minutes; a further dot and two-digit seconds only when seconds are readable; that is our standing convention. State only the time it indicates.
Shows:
8.50.16
